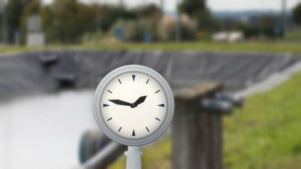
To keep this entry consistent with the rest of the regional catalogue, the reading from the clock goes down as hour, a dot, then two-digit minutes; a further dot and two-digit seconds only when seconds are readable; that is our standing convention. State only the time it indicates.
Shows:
1.47
